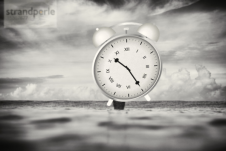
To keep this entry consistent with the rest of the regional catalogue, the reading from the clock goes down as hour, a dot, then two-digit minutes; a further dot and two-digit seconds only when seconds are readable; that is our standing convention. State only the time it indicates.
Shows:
10.25
